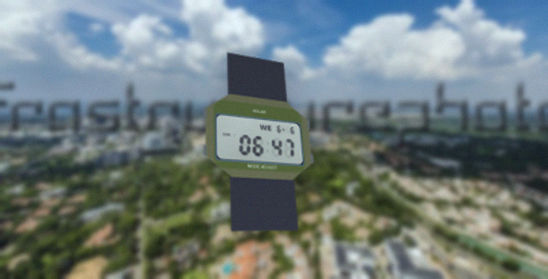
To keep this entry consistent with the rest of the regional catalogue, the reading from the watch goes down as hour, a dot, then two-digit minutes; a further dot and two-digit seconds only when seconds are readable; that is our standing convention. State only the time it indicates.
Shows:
6.47
